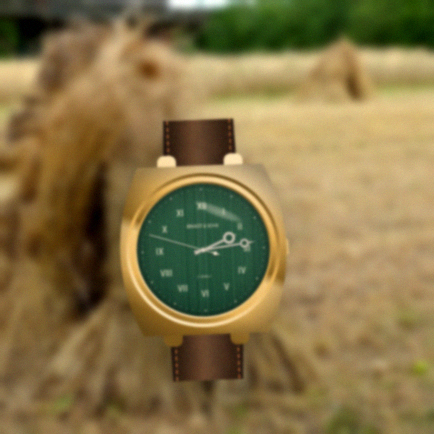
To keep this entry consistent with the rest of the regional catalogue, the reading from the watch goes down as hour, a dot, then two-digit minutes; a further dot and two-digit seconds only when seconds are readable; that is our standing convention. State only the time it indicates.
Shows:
2.13.48
